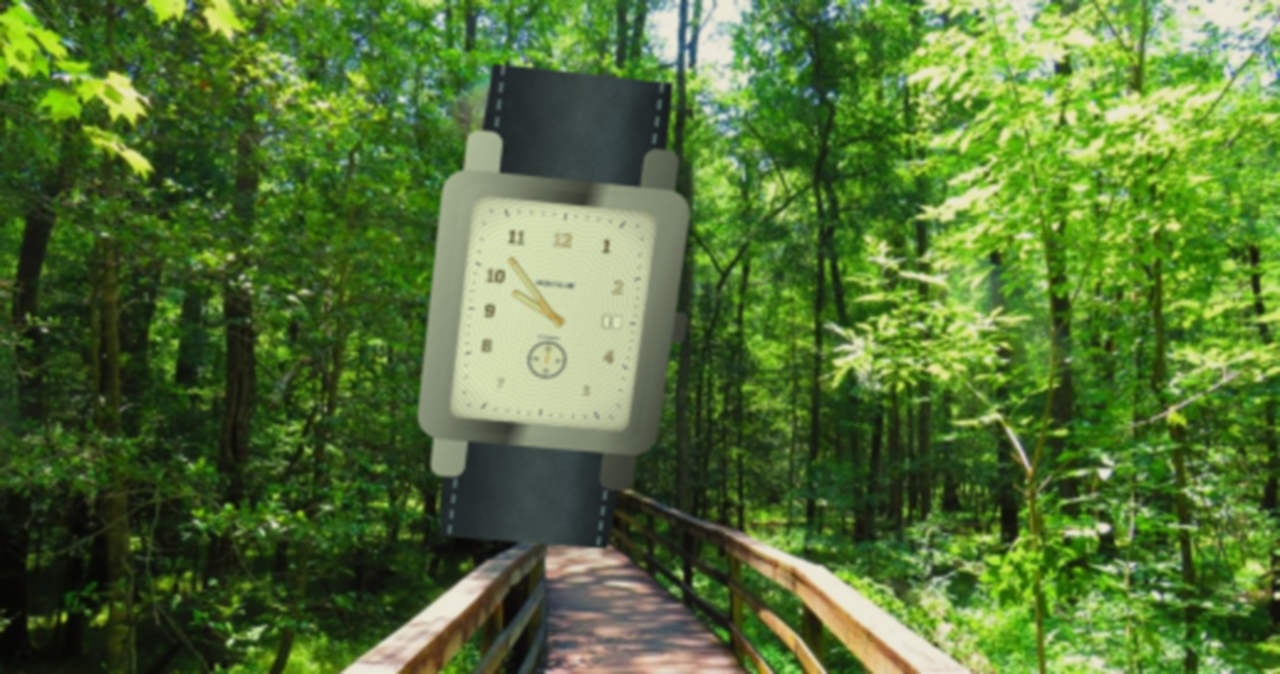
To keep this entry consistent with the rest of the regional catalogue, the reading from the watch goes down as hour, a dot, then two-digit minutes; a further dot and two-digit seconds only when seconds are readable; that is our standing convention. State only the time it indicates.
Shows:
9.53
